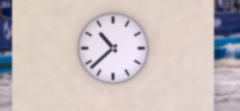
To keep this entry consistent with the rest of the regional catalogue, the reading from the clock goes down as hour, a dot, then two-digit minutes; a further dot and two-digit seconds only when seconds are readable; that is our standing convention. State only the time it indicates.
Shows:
10.38
